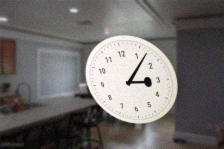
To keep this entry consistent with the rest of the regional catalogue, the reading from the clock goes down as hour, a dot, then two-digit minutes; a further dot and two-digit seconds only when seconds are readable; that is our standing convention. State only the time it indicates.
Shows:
3.07
